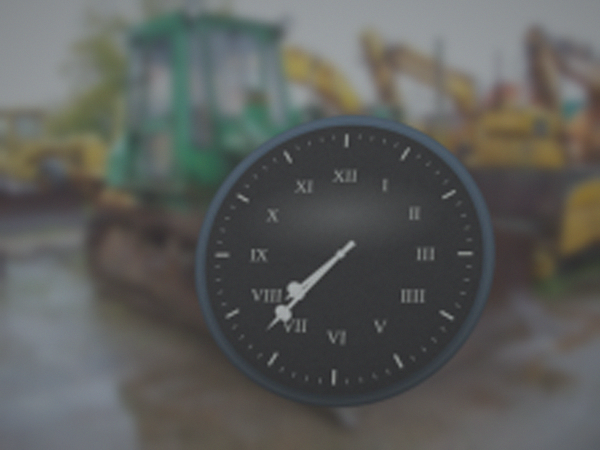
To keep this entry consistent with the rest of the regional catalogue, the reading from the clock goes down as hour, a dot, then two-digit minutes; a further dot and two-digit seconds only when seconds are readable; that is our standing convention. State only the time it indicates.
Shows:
7.37
